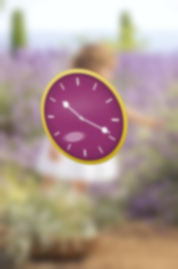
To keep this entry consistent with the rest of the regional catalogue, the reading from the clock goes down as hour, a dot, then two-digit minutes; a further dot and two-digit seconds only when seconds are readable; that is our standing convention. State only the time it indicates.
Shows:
10.19
